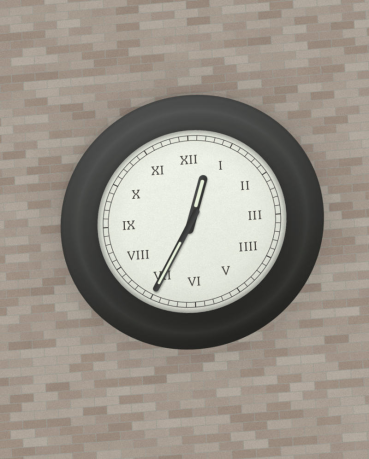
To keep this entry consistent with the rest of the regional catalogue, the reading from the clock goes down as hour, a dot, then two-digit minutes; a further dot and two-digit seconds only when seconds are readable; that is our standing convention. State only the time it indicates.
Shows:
12.35
